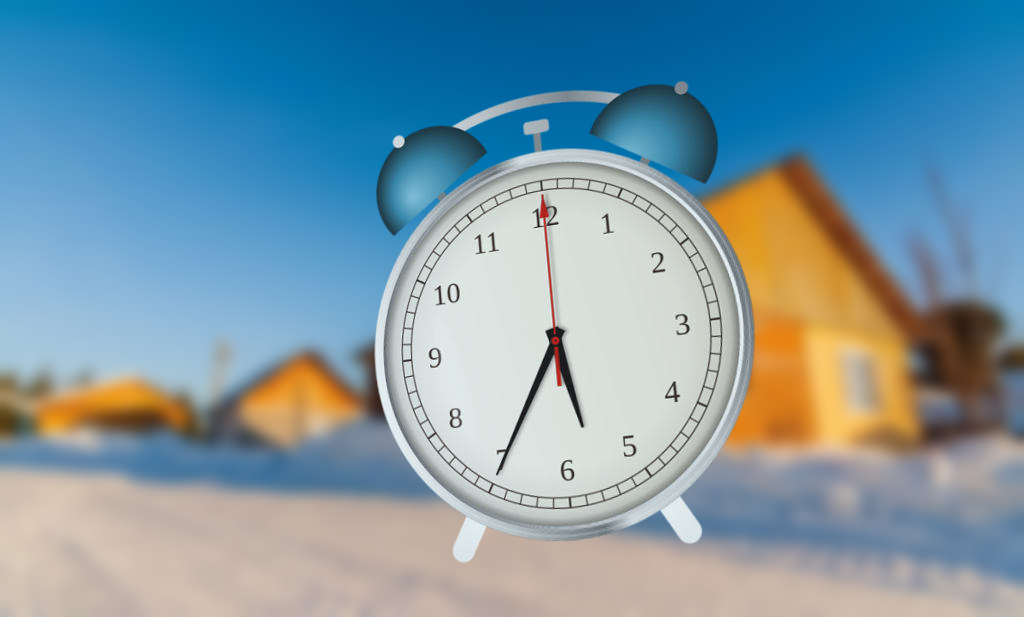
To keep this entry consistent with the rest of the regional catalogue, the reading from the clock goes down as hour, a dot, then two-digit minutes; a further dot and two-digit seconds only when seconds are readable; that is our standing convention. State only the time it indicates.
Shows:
5.35.00
